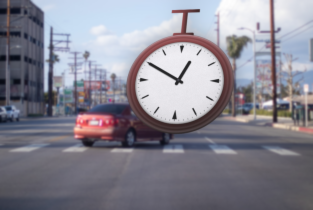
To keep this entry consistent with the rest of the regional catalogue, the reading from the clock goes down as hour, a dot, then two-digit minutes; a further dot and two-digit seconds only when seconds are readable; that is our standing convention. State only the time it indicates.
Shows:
12.50
